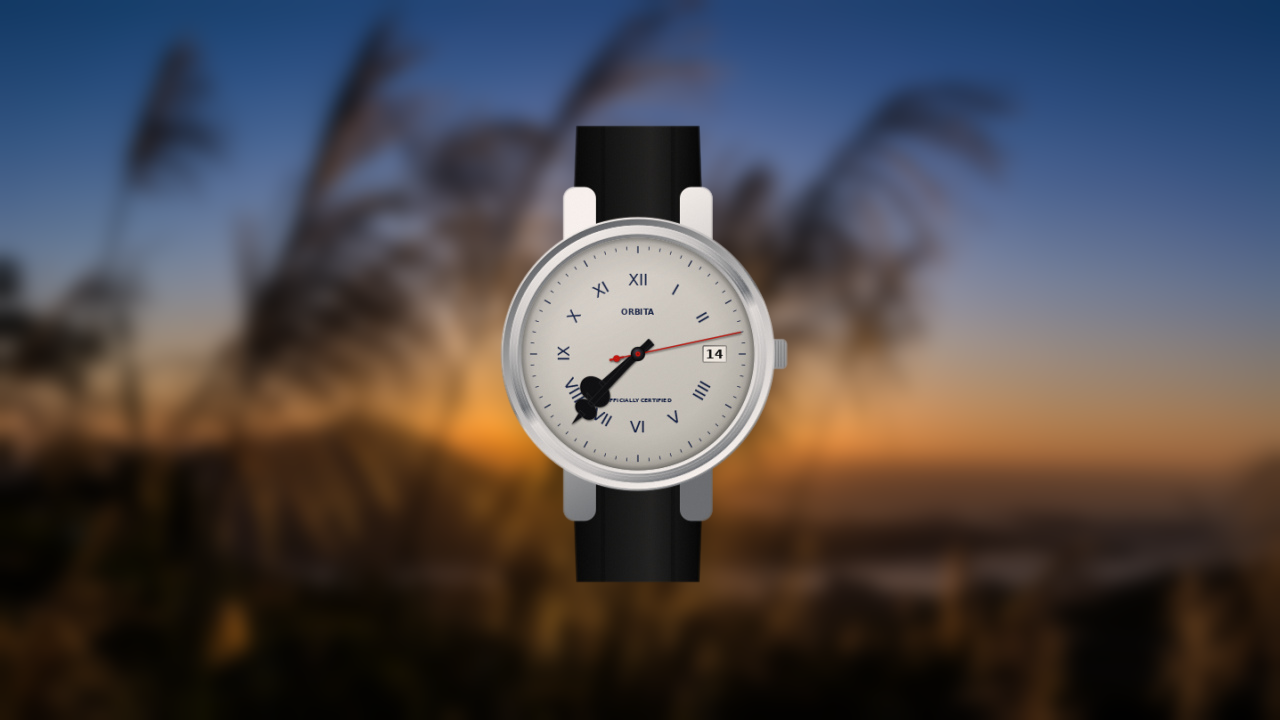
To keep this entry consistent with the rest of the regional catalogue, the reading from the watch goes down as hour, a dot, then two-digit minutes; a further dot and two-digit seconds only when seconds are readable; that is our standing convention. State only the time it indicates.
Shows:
7.37.13
